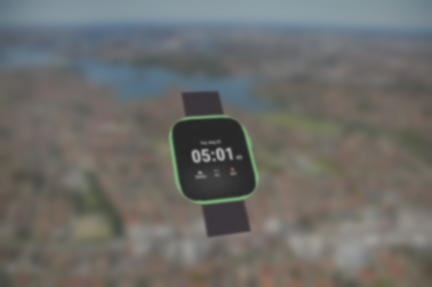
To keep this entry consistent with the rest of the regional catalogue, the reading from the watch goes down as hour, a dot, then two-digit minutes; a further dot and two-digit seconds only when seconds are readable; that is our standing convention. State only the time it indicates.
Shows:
5.01
